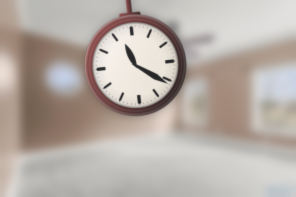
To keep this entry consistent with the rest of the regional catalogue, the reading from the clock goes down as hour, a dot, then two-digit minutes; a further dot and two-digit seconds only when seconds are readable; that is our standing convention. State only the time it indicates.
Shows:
11.21
